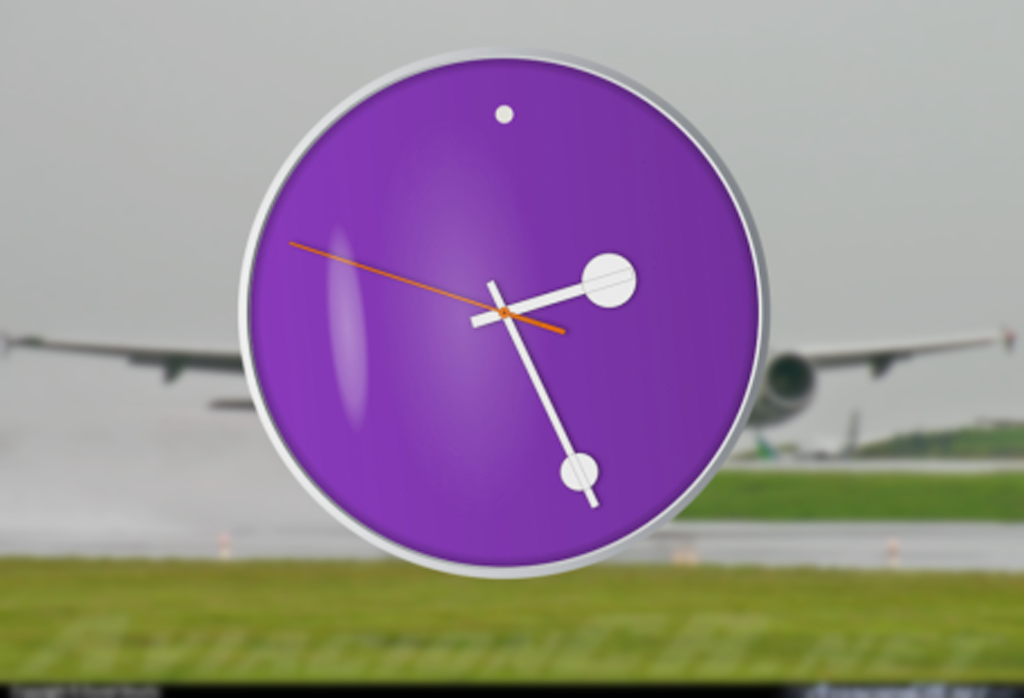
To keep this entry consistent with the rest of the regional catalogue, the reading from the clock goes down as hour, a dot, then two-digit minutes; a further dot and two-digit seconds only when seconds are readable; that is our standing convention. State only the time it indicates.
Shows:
2.25.48
